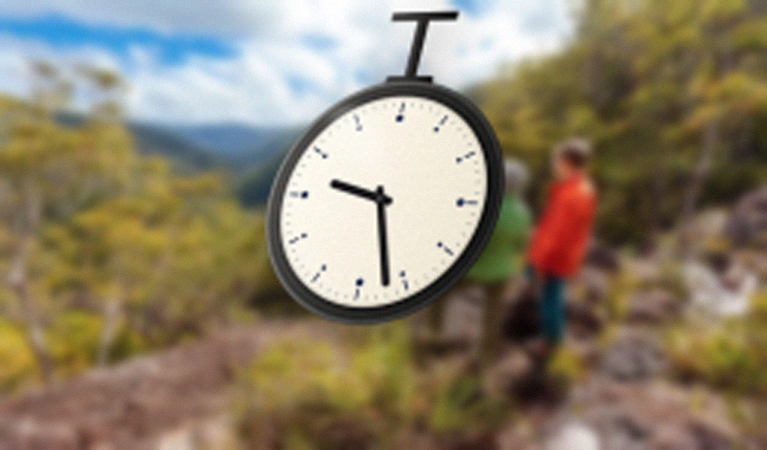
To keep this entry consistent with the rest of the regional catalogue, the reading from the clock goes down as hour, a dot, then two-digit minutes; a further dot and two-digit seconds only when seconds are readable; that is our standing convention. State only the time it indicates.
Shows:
9.27
